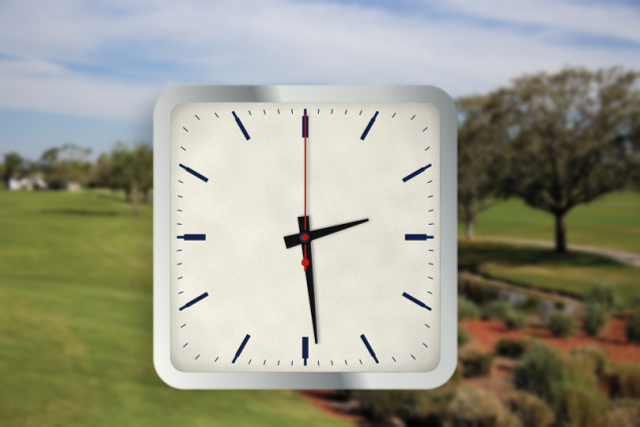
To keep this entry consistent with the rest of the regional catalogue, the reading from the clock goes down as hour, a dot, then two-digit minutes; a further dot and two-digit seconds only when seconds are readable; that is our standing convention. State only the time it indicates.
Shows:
2.29.00
